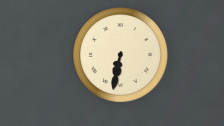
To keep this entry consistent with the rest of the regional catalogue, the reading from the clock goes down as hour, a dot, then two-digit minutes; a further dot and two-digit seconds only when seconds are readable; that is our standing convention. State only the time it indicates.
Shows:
6.32
